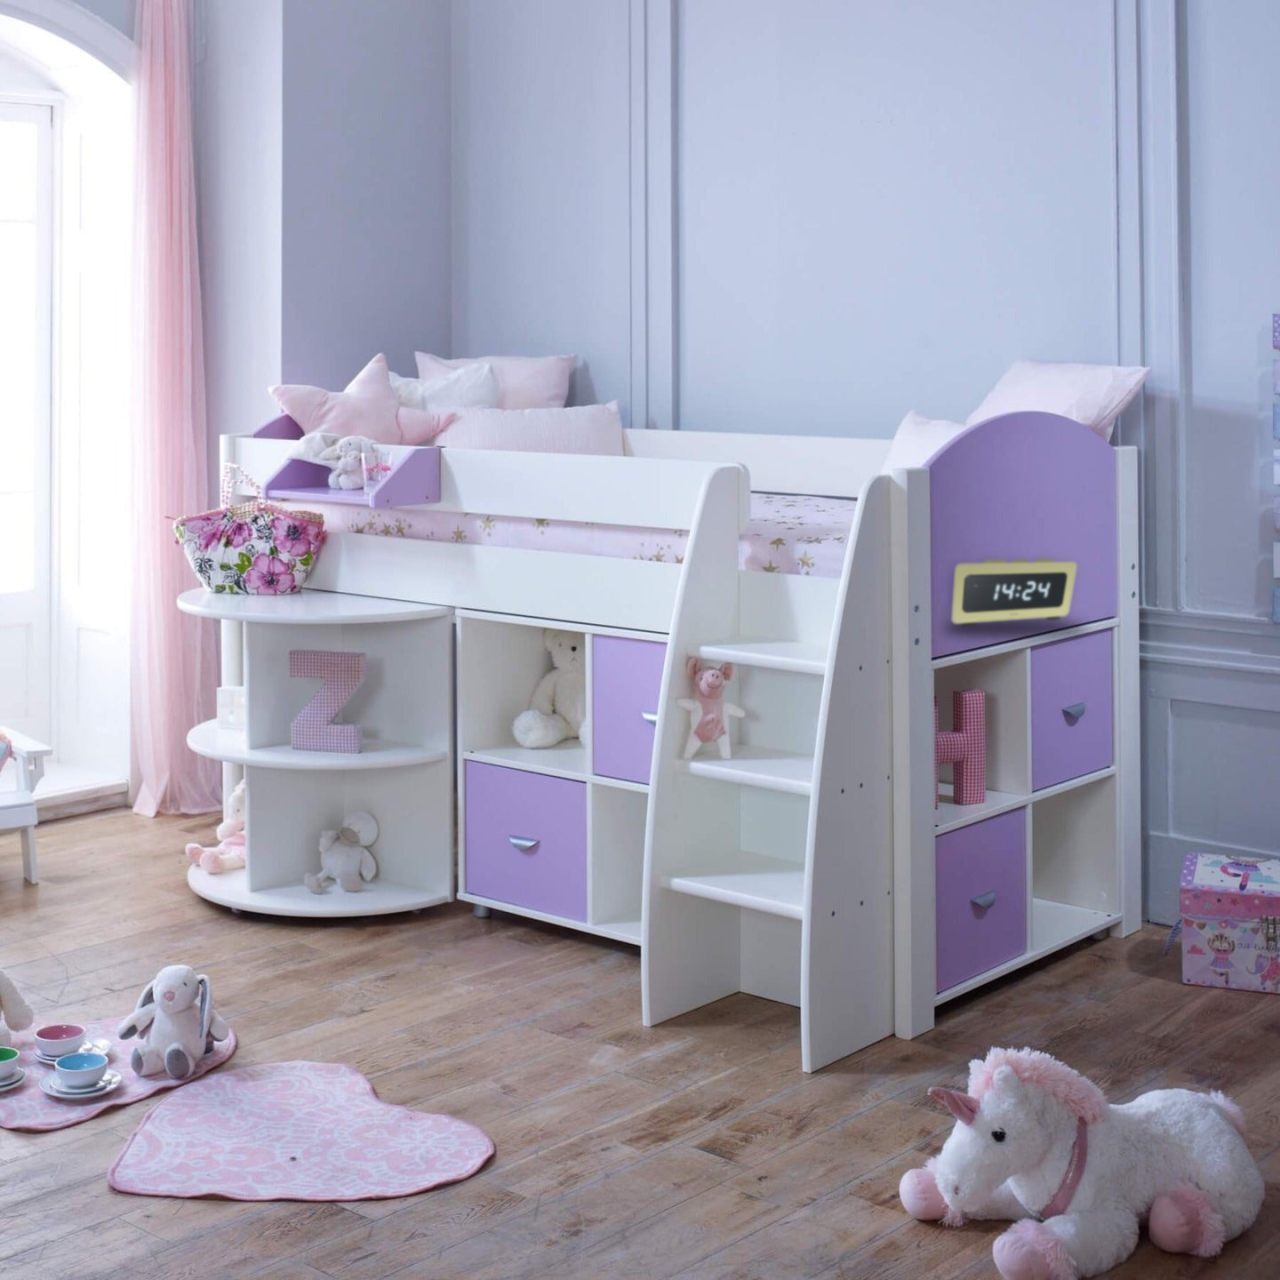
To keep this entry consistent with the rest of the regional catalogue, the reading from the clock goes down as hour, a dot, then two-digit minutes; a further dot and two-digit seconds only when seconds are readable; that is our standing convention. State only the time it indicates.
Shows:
14.24
